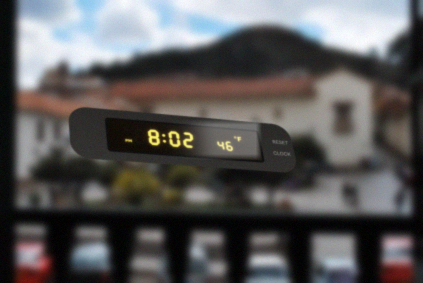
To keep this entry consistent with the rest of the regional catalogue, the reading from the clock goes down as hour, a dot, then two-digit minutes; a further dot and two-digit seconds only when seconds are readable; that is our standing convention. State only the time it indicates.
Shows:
8.02
